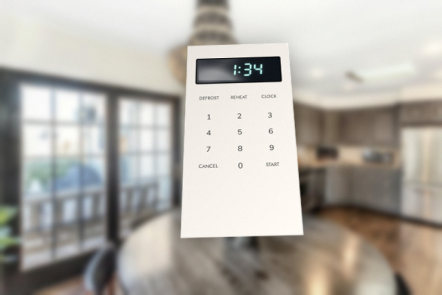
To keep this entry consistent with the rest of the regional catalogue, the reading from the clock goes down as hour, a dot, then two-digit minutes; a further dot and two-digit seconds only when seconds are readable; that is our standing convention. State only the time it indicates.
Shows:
1.34
